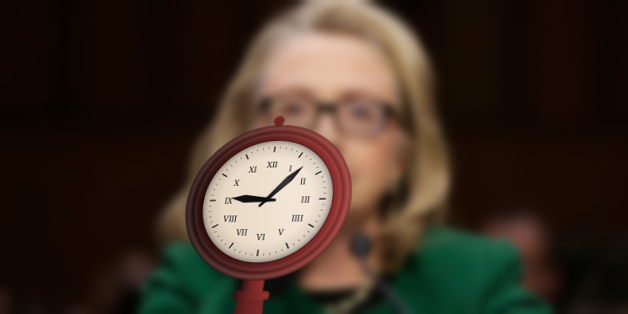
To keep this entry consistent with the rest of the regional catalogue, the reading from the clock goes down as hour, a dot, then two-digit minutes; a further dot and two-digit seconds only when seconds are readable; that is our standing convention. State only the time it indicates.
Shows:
9.07
